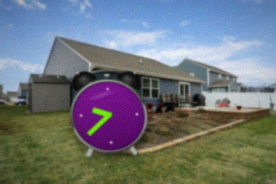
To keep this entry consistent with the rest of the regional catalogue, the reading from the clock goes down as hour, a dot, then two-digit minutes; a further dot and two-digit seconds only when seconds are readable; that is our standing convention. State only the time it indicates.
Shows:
9.38
